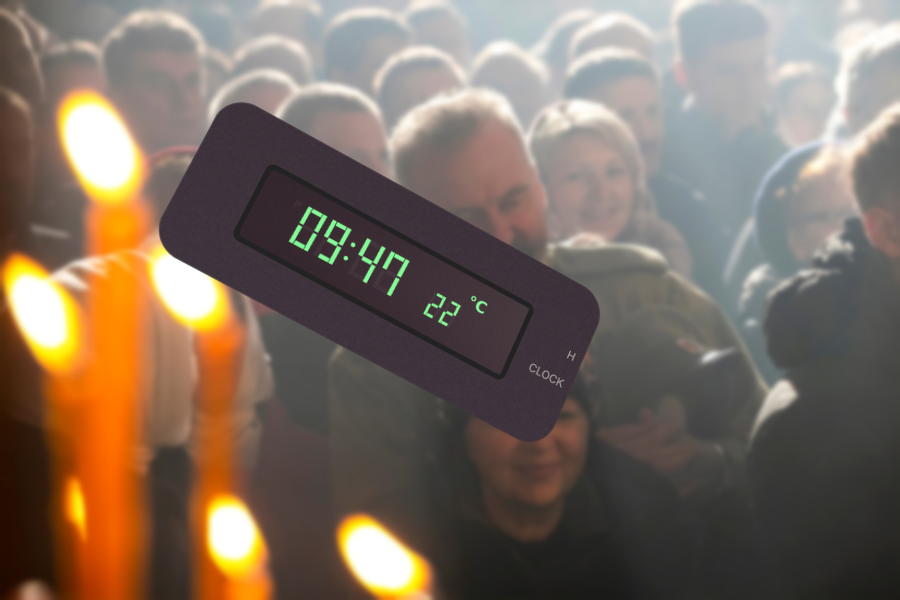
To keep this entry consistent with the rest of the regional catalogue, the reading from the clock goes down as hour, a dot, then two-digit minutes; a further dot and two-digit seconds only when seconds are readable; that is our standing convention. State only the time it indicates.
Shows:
9.47
